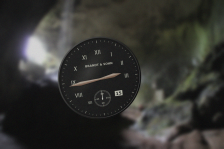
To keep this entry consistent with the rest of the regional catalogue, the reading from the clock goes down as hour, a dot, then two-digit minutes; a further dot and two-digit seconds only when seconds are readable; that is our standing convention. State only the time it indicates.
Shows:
2.44
